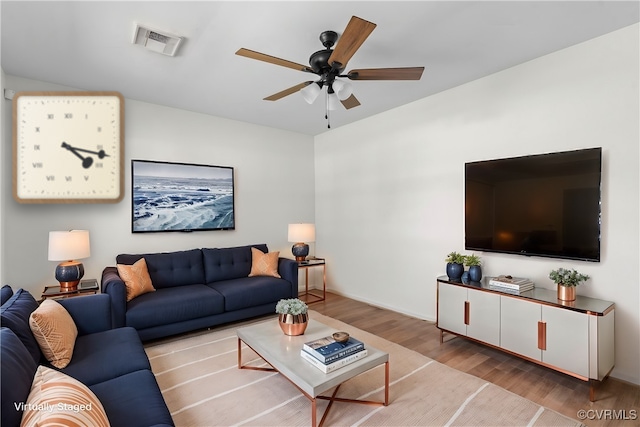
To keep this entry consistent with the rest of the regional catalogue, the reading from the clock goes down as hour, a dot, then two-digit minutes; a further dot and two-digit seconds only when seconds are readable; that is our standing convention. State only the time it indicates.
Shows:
4.17
